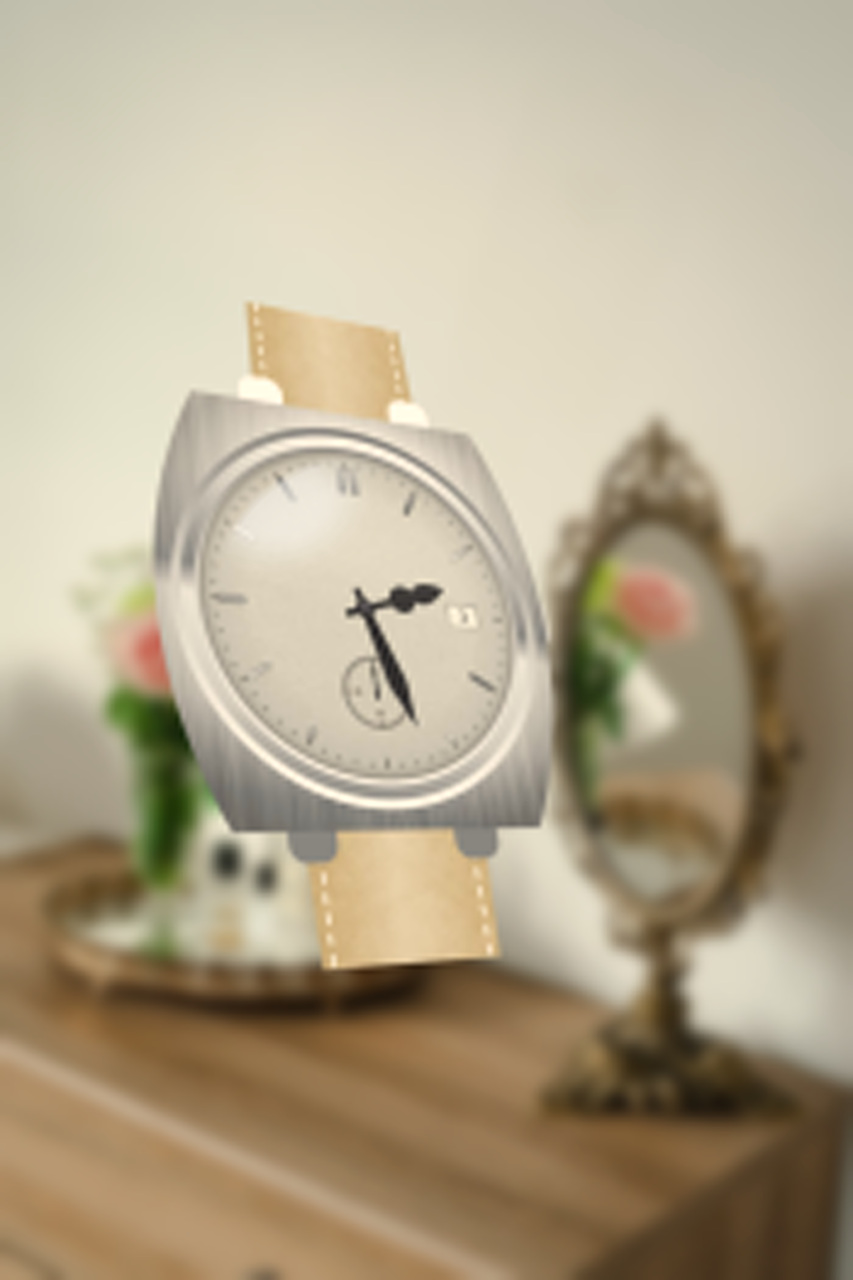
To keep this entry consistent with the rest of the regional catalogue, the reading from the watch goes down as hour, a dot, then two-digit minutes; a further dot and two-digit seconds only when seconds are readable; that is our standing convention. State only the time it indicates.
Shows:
2.27
